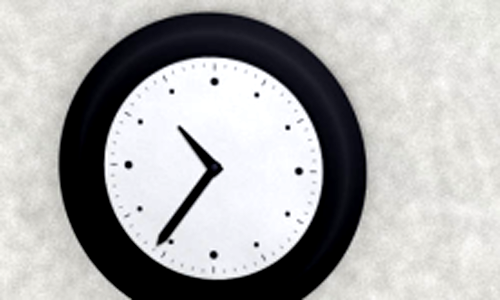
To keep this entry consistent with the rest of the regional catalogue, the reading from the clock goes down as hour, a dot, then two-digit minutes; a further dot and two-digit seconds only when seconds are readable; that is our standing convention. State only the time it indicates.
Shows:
10.36
